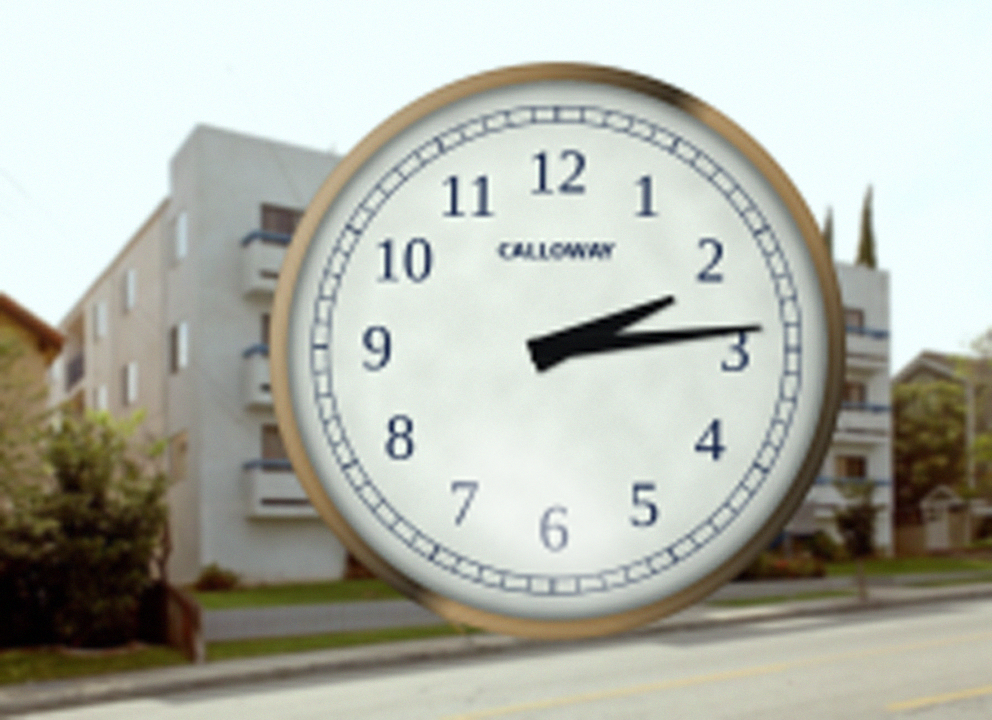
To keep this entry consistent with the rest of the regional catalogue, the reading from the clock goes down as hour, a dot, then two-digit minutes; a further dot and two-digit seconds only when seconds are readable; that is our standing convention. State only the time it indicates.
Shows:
2.14
